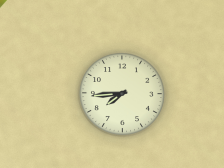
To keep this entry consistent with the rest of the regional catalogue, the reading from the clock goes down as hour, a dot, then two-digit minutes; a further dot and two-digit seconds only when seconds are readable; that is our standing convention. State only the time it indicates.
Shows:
7.44
